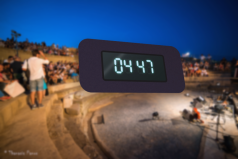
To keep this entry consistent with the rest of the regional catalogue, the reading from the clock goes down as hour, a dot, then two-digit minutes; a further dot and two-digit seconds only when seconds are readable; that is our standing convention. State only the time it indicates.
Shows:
4.47
